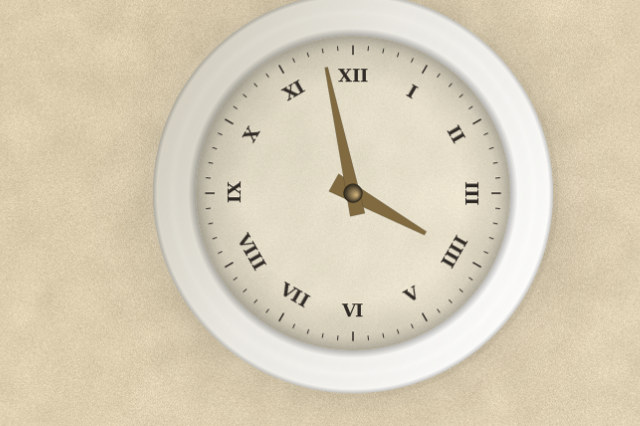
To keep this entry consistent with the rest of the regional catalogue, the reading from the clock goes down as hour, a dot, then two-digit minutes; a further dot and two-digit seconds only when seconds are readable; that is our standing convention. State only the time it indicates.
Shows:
3.58
